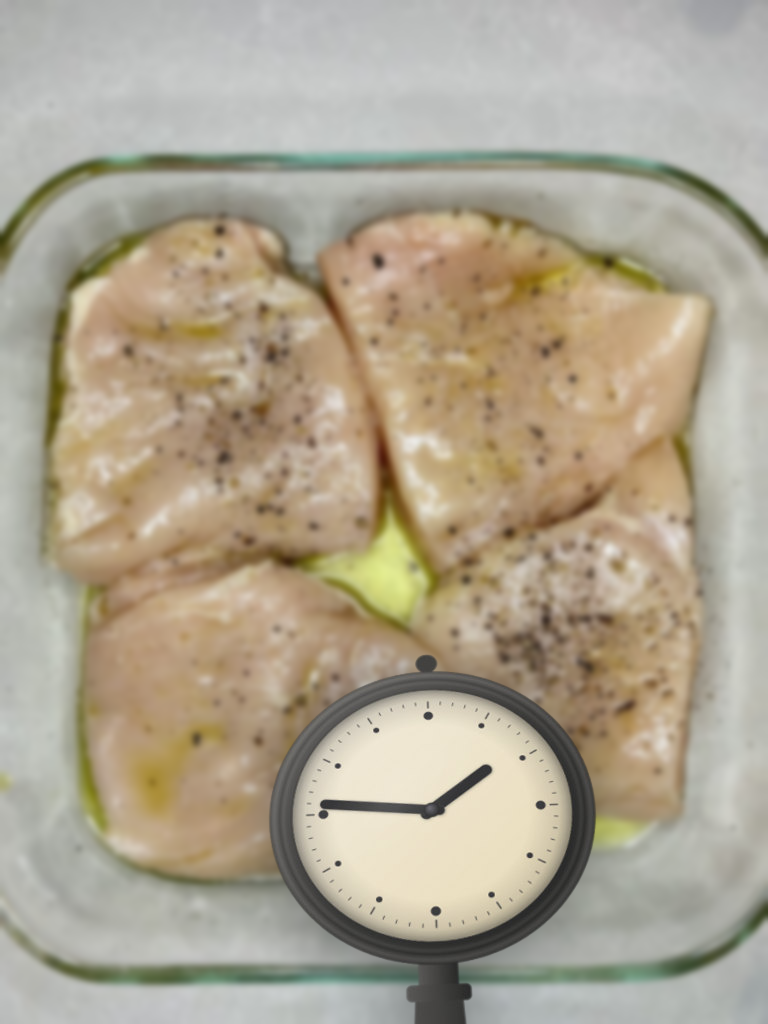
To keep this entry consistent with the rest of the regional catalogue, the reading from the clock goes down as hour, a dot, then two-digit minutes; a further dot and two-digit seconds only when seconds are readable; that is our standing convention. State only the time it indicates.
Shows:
1.46
